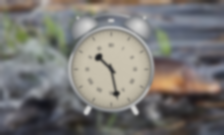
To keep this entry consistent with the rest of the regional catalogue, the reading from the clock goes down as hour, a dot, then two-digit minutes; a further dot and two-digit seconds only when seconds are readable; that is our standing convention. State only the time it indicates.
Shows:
10.28
